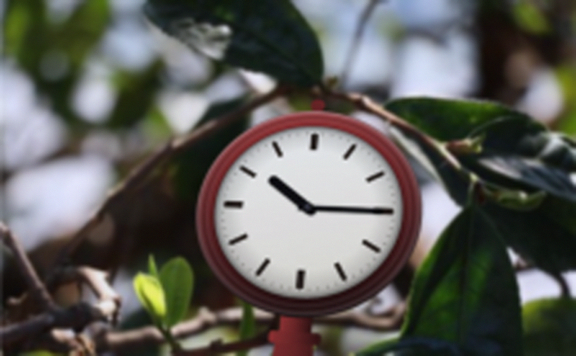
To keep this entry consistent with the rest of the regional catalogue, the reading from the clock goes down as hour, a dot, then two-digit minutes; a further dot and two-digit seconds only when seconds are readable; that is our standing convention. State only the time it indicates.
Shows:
10.15
